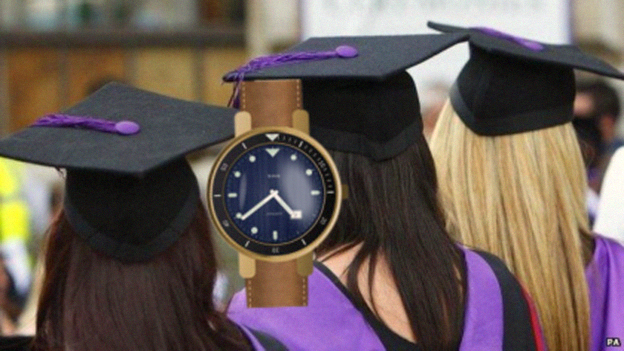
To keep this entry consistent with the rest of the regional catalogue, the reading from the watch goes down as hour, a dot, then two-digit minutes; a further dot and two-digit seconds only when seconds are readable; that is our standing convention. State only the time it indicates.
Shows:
4.39
